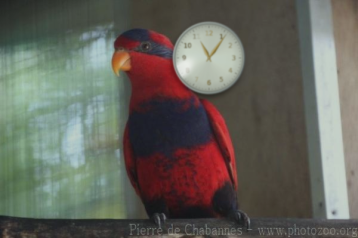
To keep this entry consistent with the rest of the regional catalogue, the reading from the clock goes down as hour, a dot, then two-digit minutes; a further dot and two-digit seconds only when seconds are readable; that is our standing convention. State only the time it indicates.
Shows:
11.06
